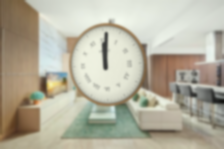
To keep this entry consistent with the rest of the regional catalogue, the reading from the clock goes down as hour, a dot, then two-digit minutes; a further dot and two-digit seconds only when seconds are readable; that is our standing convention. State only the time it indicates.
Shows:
12.01
